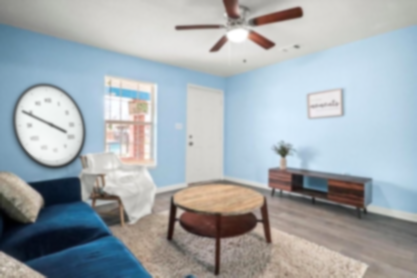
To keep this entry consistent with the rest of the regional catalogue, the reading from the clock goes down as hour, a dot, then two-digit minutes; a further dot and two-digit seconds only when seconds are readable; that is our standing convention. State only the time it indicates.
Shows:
3.49
